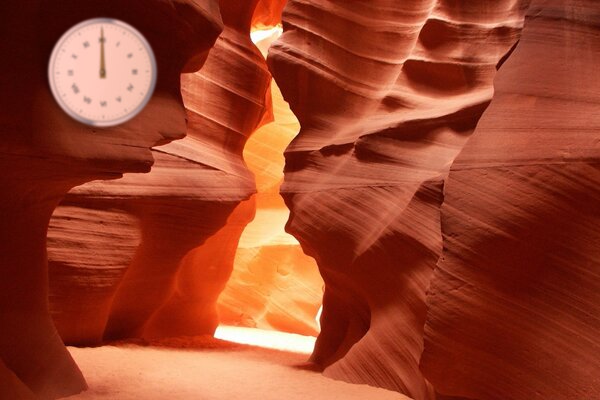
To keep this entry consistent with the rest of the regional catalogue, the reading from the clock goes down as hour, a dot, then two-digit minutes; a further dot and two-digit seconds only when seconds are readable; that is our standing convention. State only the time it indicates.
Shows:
12.00
